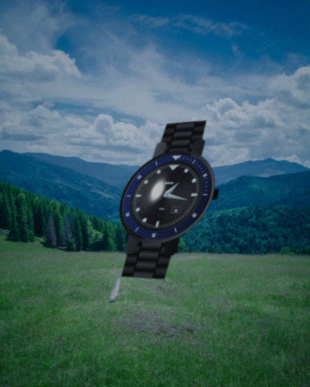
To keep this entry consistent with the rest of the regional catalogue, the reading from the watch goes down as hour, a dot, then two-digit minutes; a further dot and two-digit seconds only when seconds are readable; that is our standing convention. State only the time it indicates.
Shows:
1.17
